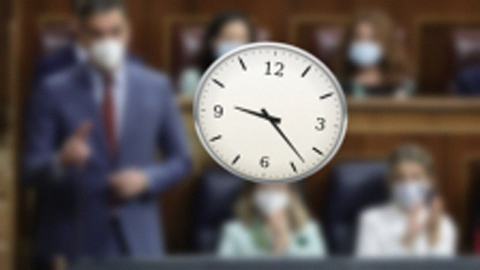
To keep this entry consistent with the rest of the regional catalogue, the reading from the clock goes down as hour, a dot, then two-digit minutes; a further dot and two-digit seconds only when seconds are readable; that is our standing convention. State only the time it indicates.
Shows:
9.23
